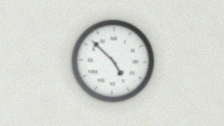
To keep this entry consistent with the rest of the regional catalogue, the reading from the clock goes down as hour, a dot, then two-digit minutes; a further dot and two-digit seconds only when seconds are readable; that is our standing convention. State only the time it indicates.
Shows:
4.52
